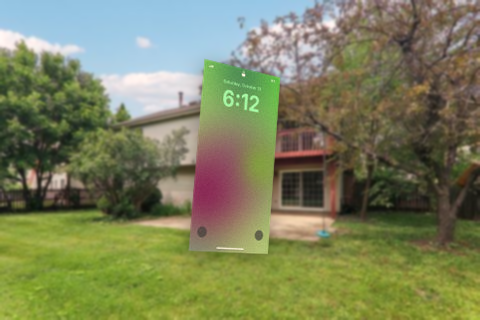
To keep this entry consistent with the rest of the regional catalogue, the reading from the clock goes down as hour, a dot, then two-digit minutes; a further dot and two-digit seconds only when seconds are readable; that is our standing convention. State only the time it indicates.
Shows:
6.12
